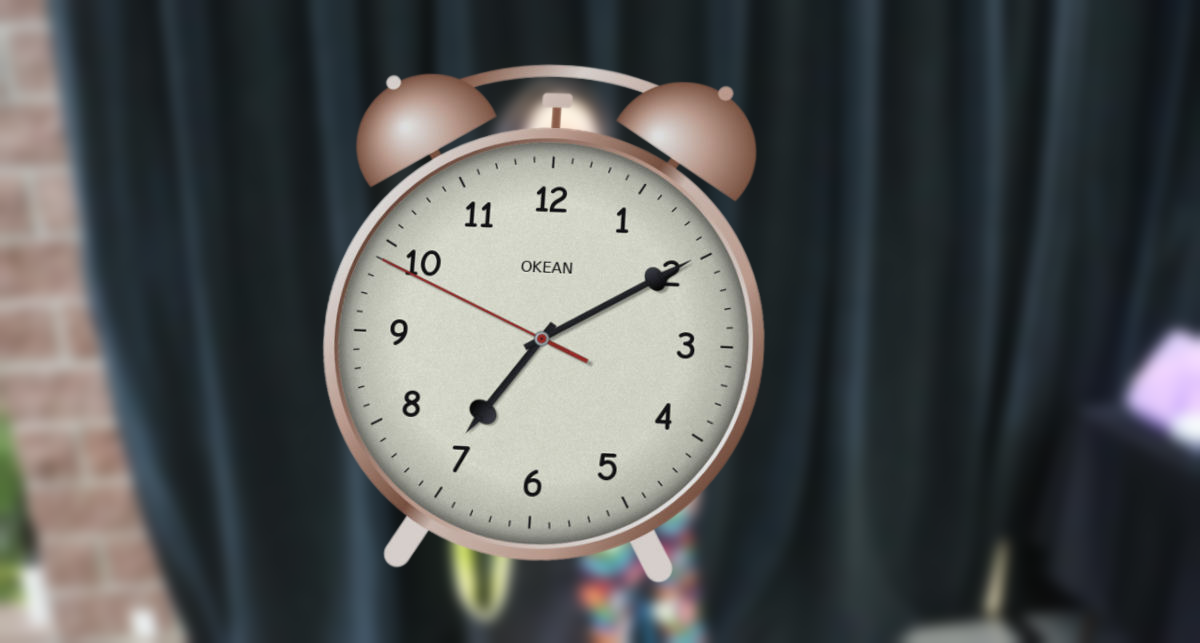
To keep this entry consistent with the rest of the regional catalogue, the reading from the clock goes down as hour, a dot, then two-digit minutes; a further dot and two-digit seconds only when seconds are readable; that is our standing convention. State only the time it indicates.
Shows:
7.09.49
